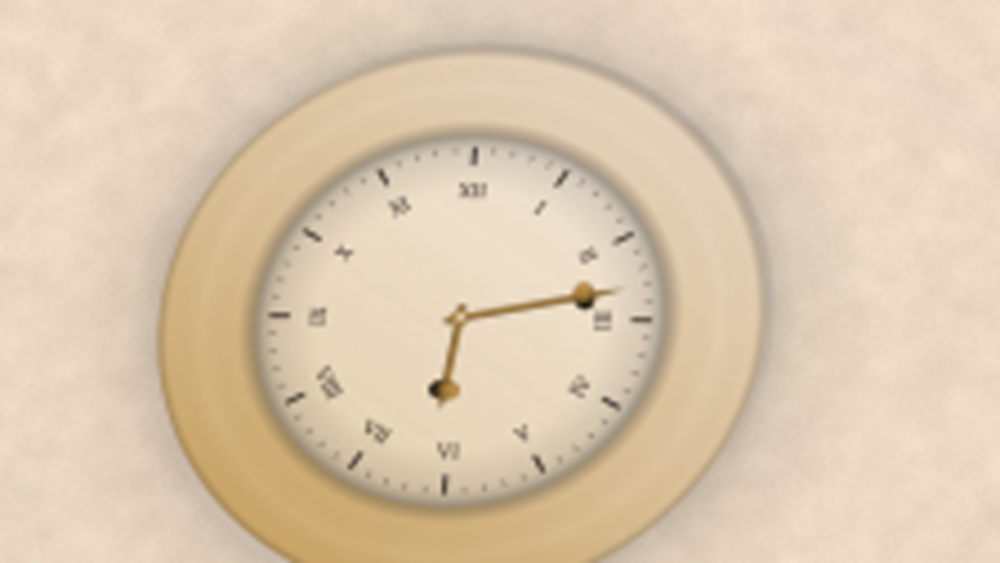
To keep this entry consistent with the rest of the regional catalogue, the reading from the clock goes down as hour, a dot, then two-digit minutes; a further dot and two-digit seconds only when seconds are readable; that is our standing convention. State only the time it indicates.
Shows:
6.13
